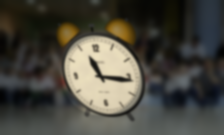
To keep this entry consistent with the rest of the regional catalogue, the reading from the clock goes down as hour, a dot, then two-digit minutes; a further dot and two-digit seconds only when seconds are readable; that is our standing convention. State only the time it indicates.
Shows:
11.16
